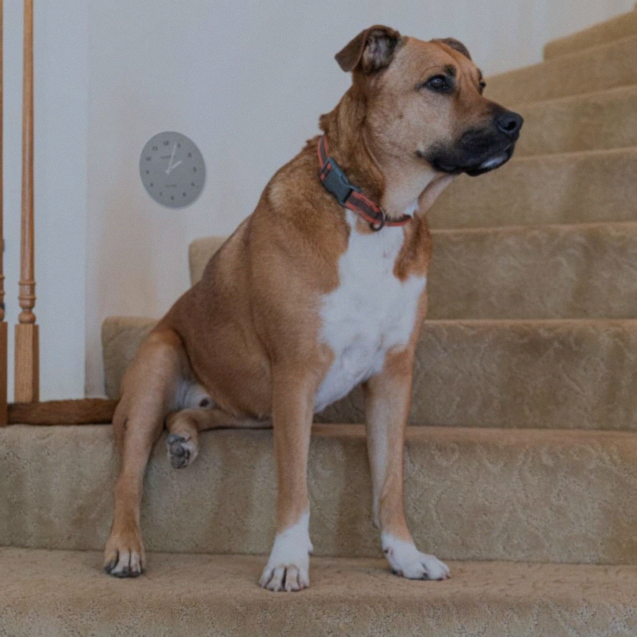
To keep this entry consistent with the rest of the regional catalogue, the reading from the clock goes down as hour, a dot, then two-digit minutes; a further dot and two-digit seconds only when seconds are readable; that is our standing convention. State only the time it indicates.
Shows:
2.04
